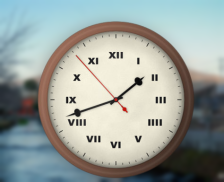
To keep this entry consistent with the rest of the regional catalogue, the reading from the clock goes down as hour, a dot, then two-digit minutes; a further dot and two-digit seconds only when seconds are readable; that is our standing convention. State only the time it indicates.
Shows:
1.41.53
